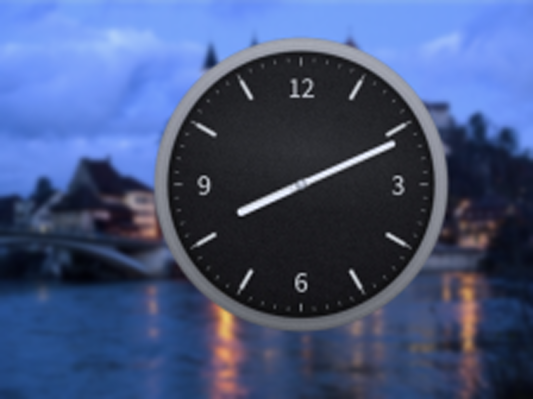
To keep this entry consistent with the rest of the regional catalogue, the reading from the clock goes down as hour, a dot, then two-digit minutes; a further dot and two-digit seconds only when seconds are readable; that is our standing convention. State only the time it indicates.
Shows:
8.11
